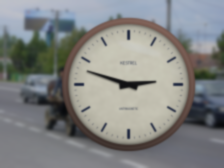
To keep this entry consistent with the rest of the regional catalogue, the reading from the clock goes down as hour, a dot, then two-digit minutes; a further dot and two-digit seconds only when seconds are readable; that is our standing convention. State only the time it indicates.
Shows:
2.48
